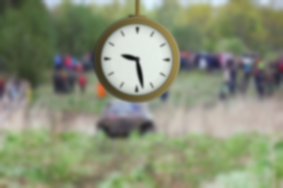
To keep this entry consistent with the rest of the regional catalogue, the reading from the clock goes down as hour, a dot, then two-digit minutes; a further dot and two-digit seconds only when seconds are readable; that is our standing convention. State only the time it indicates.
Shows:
9.28
